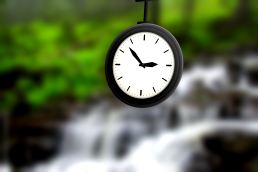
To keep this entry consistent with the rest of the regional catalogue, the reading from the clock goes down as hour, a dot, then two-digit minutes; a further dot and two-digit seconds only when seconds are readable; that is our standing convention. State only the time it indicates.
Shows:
2.53
